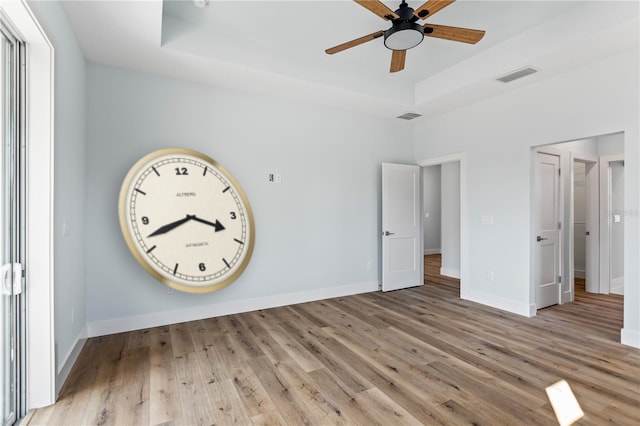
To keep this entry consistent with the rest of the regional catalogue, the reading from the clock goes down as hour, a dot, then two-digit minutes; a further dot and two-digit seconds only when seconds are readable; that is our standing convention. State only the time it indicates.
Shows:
3.42
